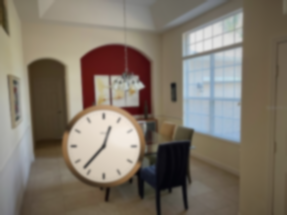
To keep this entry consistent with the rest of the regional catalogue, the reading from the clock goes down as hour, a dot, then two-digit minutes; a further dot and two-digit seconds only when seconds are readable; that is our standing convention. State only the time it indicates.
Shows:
12.37
